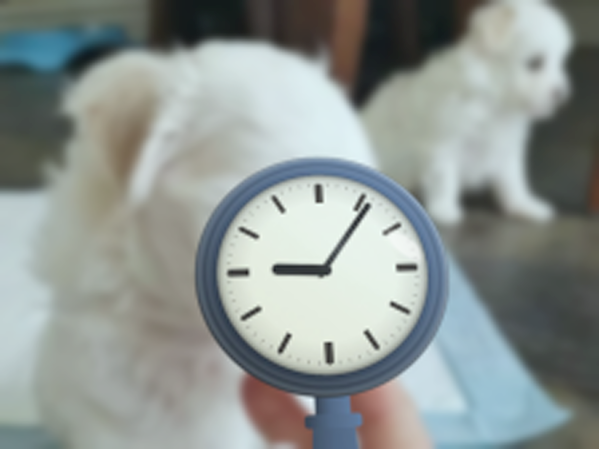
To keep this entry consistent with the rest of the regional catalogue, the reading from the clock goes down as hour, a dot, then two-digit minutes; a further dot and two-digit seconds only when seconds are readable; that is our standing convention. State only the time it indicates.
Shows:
9.06
